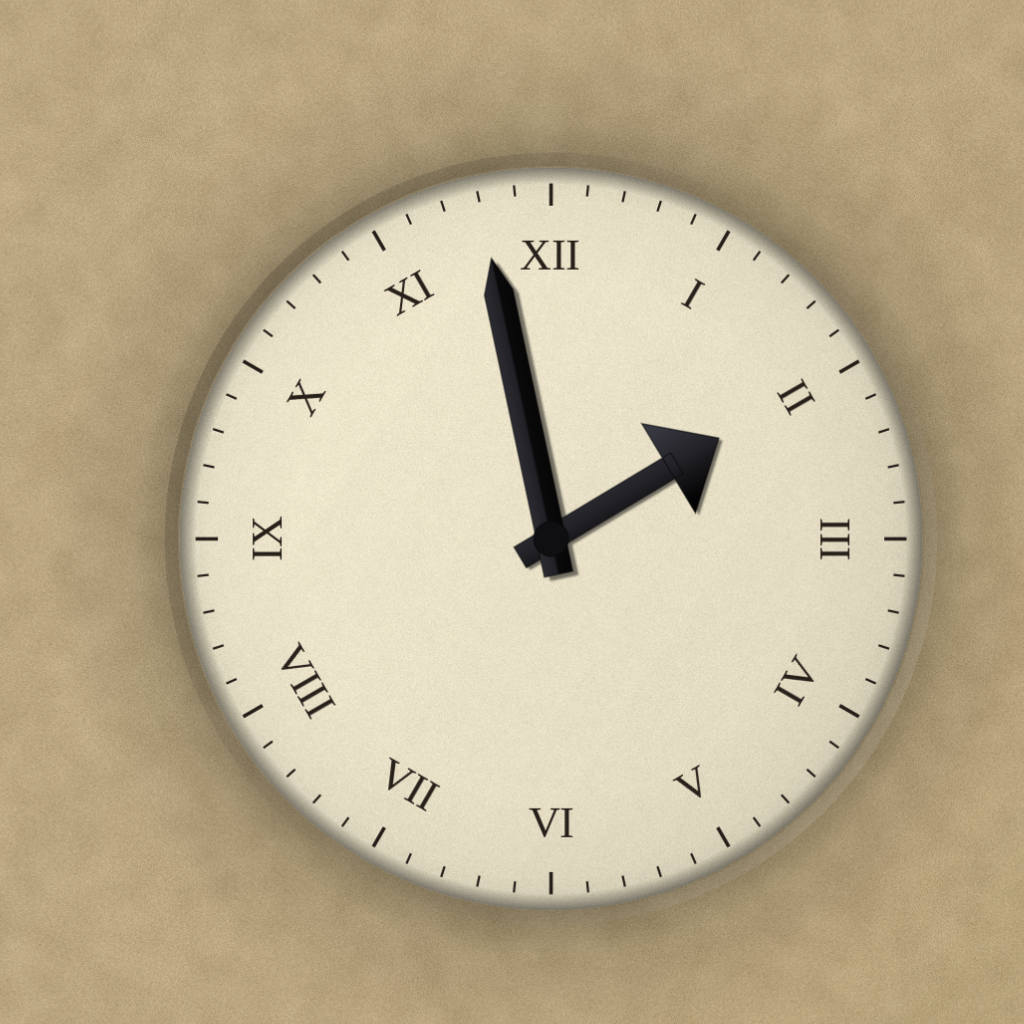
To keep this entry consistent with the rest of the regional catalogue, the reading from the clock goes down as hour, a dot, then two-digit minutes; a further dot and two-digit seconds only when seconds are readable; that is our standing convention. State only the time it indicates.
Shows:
1.58
